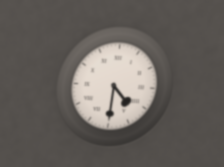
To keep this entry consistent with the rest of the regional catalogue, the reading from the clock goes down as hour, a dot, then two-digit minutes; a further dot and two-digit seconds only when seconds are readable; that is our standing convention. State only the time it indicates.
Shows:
4.30
